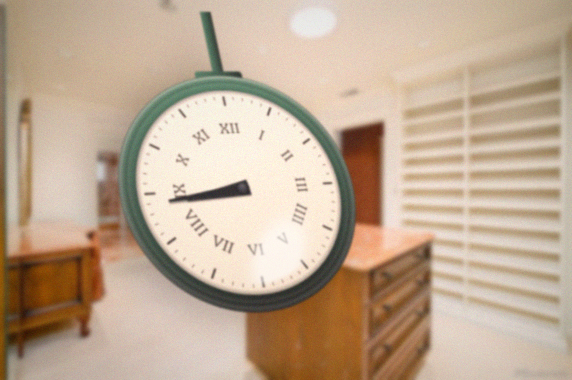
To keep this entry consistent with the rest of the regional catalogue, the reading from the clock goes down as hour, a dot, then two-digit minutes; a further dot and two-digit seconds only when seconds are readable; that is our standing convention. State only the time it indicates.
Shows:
8.44
